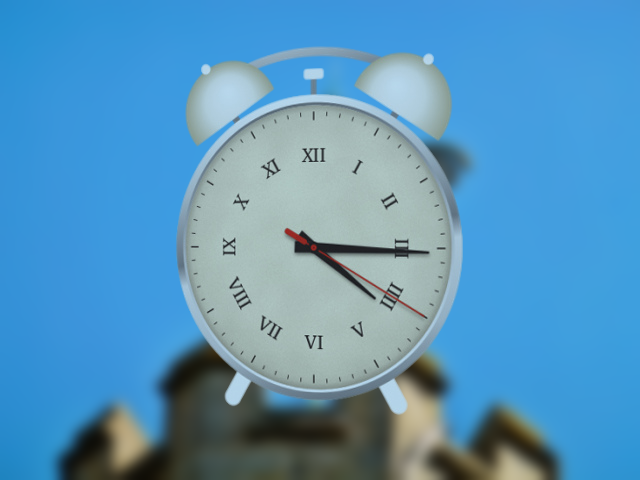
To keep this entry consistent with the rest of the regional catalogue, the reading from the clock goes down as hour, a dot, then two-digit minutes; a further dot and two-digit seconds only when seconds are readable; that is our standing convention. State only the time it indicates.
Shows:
4.15.20
